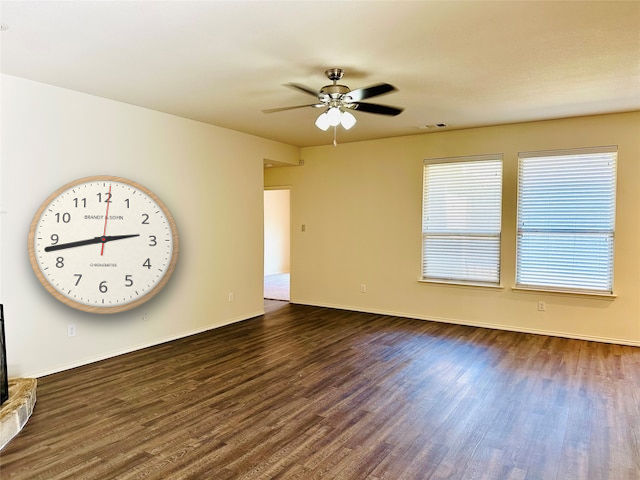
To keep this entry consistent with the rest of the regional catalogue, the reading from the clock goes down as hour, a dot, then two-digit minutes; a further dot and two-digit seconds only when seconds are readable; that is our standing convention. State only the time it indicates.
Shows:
2.43.01
